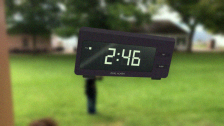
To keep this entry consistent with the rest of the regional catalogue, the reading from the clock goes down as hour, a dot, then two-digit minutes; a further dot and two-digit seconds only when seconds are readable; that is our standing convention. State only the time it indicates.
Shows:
2.46
